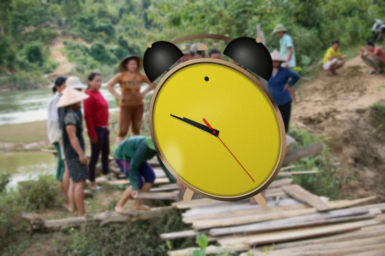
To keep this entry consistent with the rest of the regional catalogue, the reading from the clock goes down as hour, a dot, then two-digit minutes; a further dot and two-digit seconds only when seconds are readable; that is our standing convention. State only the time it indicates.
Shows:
9.48.24
